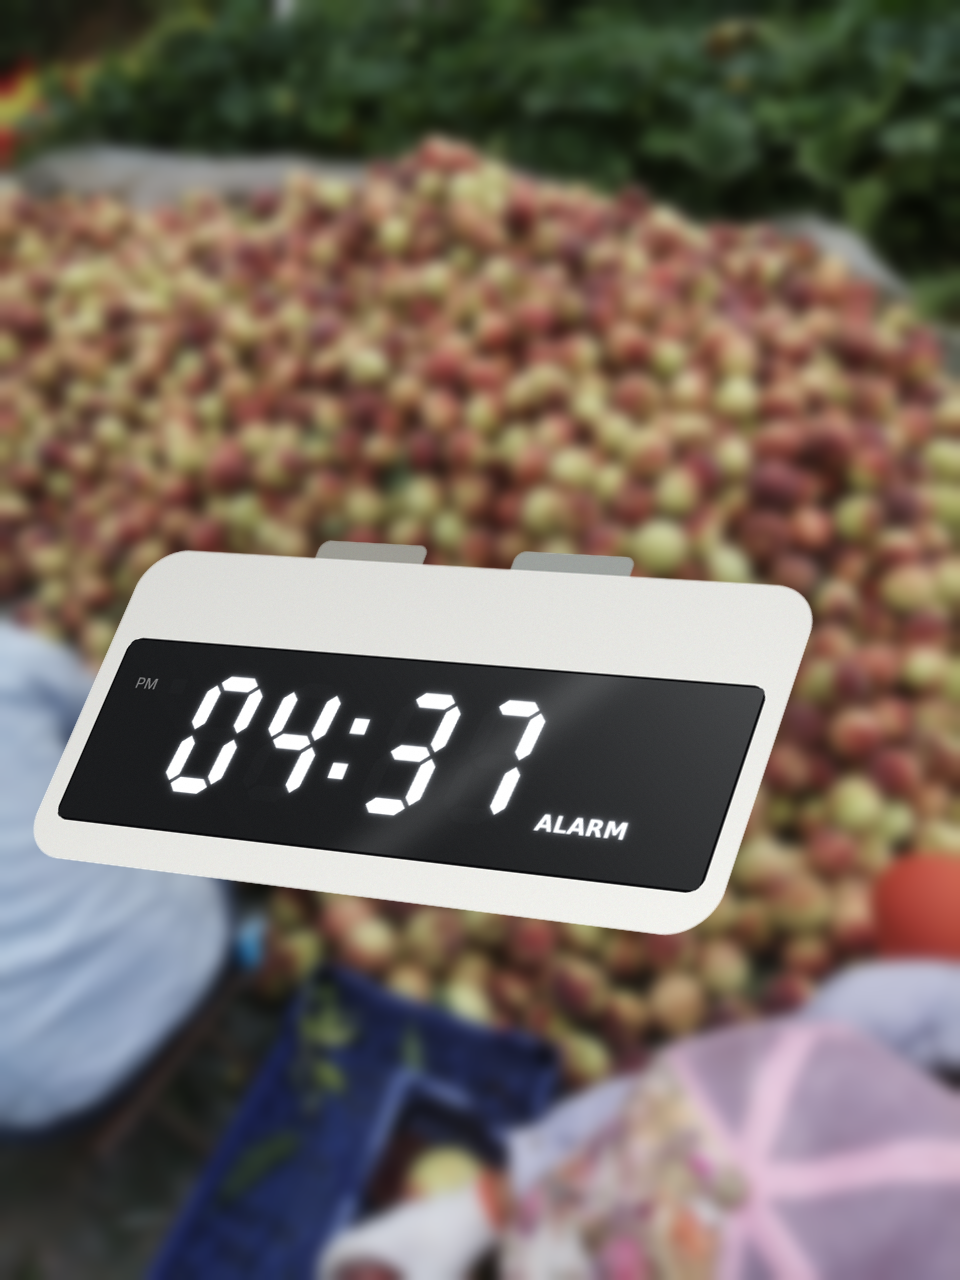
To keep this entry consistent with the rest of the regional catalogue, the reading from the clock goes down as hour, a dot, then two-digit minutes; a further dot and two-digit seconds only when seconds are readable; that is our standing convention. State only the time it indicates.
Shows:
4.37
